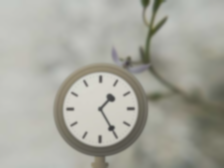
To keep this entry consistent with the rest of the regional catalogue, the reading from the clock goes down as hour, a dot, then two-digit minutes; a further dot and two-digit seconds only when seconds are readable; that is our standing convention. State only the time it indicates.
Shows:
1.25
